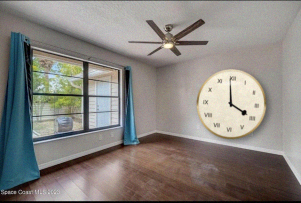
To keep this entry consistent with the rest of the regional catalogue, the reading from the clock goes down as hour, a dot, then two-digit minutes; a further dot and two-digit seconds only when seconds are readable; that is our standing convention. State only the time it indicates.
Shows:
3.59
